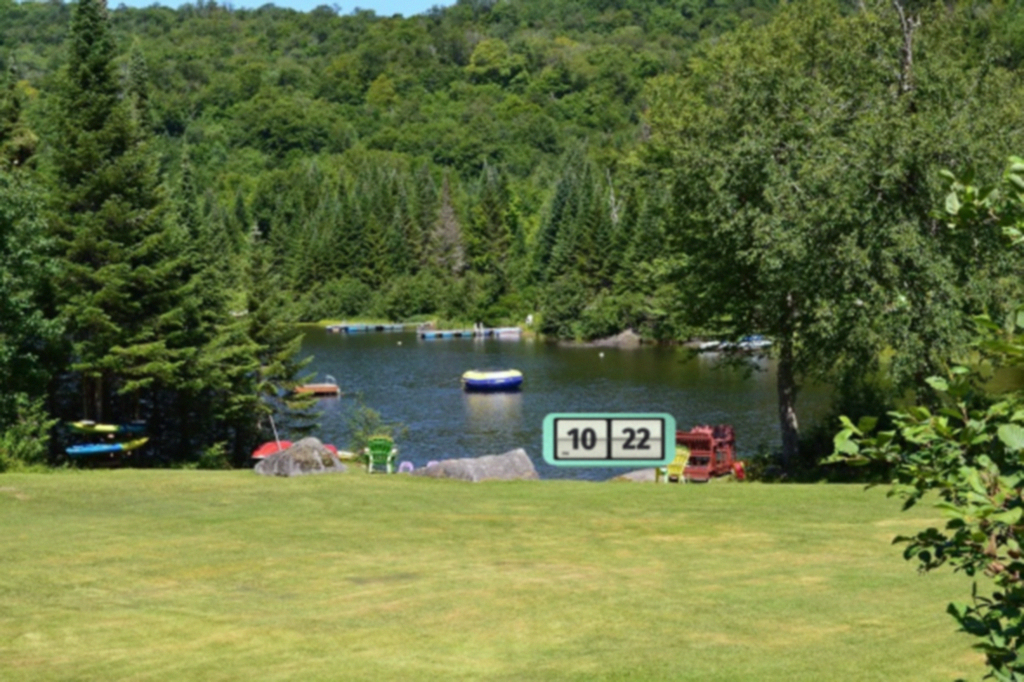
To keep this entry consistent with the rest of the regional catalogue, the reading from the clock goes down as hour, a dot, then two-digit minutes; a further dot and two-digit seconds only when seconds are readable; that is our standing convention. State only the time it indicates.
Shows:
10.22
